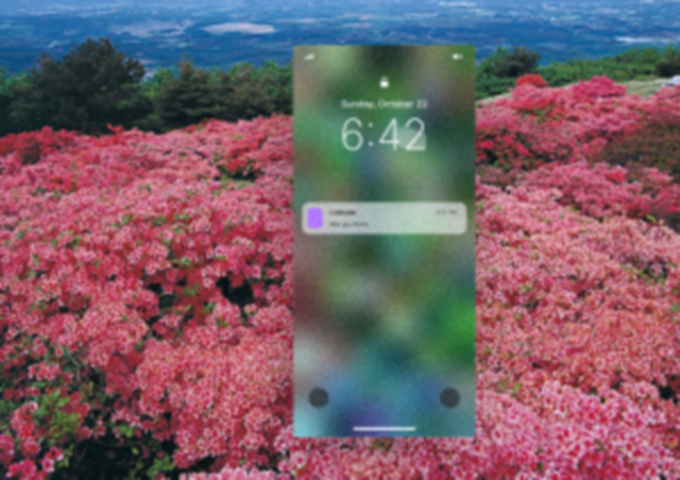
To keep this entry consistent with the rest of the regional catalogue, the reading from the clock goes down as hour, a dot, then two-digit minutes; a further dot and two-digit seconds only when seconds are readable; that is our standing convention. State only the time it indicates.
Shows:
6.42
